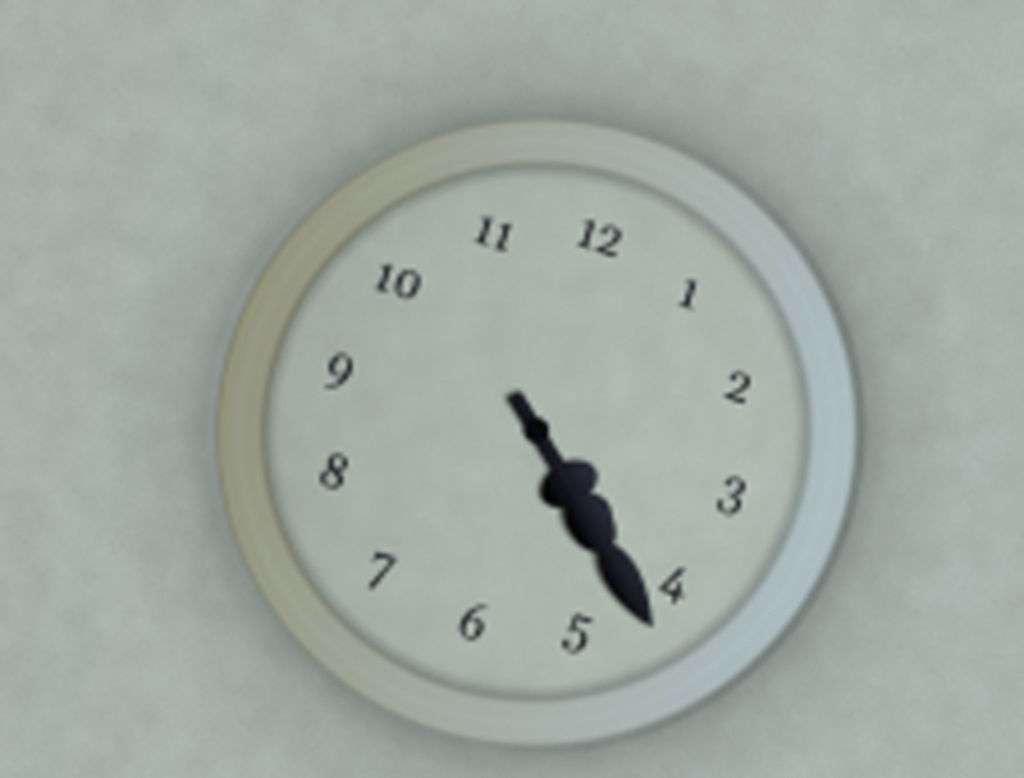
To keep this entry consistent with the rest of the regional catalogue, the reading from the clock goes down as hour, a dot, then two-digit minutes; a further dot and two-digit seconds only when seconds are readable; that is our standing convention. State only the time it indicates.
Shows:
4.22
